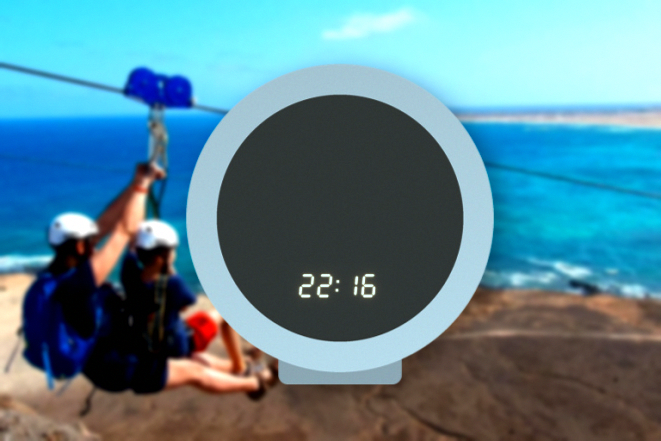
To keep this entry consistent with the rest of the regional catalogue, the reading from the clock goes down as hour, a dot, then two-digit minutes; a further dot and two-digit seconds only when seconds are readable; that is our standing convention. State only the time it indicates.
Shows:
22.16
